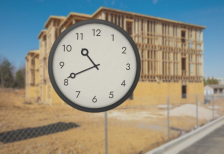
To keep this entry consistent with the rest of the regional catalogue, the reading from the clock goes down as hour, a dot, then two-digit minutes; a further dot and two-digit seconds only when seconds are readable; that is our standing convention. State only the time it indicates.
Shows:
10.41
